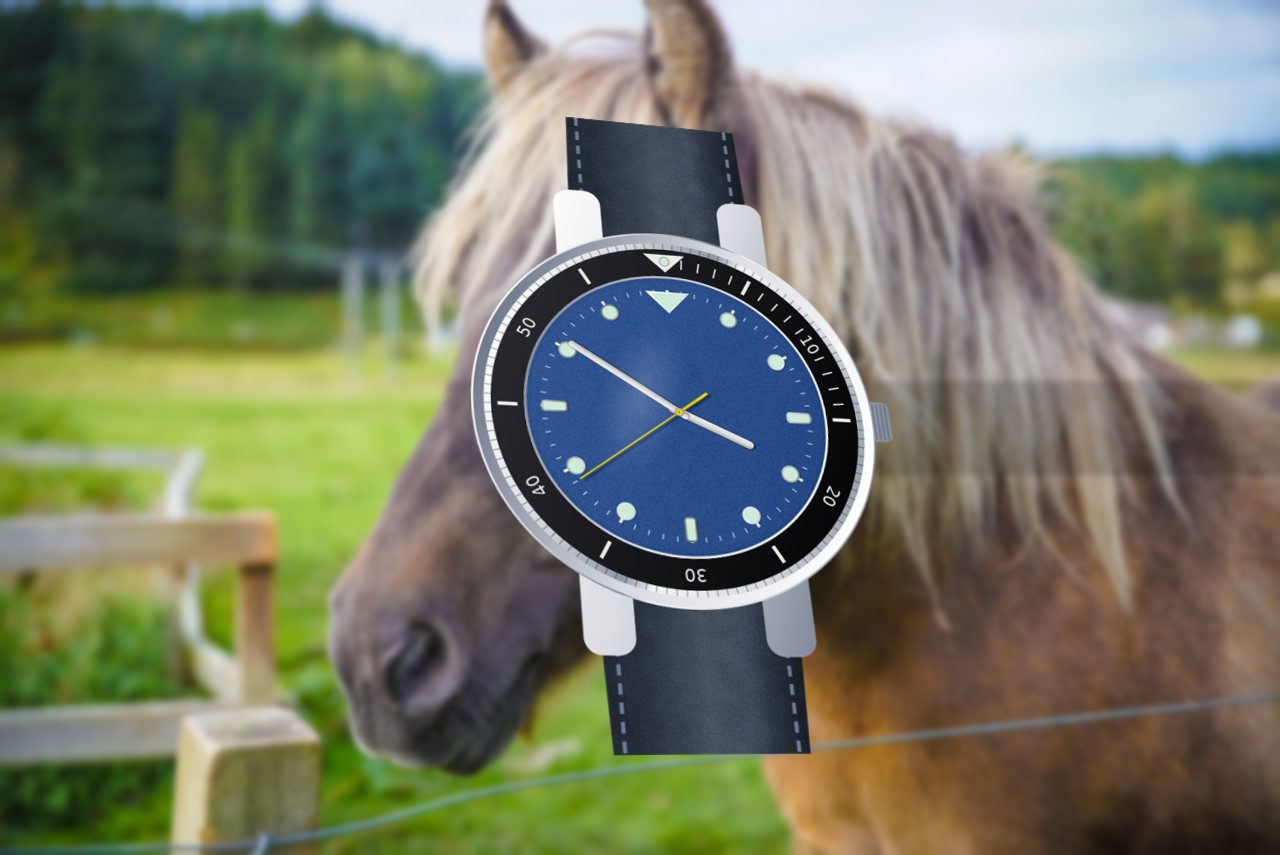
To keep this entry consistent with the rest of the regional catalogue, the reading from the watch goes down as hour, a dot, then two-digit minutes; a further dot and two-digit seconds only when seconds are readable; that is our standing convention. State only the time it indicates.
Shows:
3.50.39
